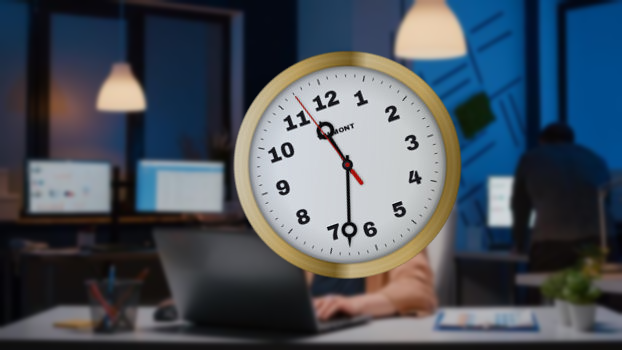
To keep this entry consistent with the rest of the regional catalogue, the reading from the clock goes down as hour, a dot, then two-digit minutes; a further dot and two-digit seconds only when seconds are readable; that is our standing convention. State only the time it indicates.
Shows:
11.32.57
